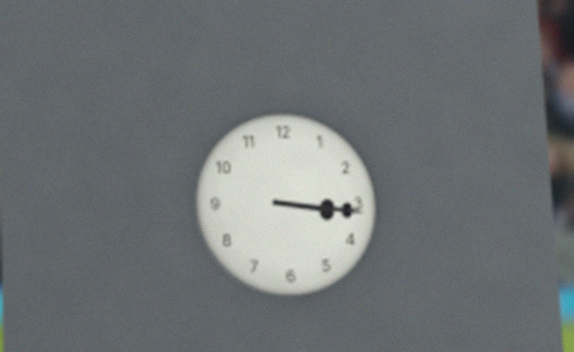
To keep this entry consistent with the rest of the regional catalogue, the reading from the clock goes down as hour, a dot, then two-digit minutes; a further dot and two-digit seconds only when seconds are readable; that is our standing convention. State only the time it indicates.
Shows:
3.16
